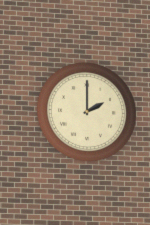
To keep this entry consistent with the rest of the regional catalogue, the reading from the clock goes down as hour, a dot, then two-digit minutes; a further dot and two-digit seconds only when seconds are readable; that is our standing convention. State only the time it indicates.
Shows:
2.00
